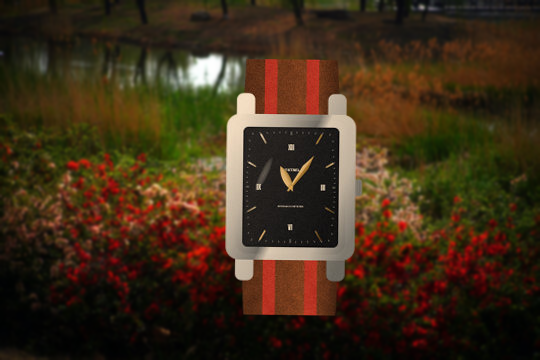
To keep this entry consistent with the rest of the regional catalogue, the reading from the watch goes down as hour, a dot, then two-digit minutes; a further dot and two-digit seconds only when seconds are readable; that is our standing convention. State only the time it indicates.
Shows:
11.06
